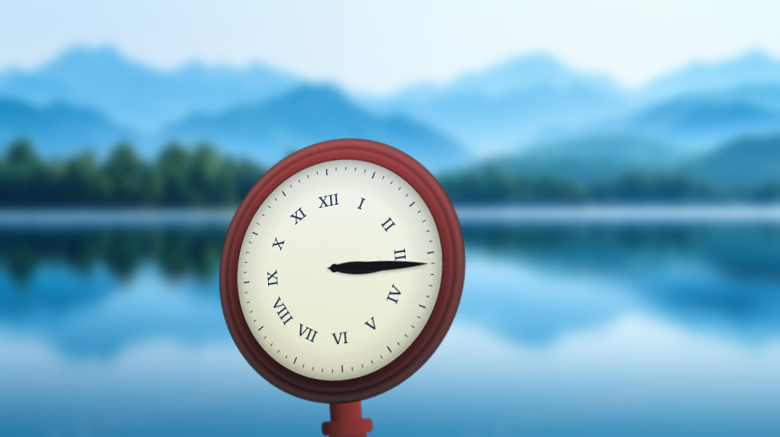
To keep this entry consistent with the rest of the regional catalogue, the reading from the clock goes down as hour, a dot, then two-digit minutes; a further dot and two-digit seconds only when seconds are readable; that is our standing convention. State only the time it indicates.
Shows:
3.16
